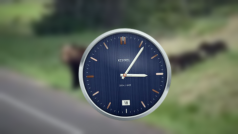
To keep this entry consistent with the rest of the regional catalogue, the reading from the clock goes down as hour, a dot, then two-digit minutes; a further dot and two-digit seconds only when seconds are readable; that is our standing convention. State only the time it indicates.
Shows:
3.06
